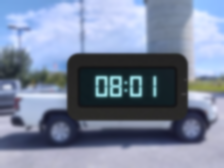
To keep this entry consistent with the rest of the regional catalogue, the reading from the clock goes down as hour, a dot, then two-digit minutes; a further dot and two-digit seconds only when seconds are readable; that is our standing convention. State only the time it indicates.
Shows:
8.01
